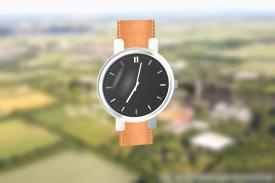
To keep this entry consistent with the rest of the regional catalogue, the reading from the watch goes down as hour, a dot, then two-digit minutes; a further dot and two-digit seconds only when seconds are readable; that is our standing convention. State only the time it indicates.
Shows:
7.02
